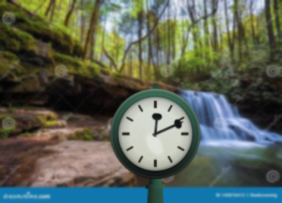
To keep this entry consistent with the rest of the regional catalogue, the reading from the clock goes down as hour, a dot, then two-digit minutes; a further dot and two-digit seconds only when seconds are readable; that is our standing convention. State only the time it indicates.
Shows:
12.11
